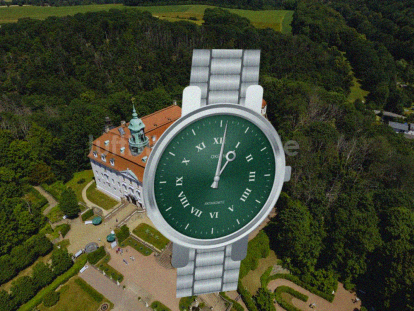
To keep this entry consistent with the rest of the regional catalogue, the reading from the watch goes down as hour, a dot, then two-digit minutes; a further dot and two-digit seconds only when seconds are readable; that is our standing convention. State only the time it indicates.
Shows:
1.01
